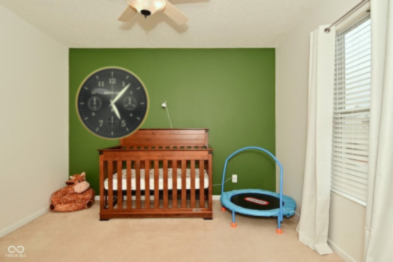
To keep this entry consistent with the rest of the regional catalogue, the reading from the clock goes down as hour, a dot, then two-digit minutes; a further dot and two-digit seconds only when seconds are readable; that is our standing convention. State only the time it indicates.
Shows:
5.07
